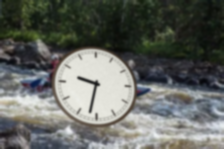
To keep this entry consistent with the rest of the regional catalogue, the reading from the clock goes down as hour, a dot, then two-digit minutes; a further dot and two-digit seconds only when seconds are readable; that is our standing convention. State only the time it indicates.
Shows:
9.32
